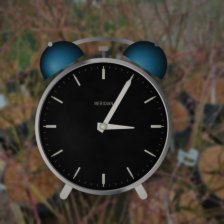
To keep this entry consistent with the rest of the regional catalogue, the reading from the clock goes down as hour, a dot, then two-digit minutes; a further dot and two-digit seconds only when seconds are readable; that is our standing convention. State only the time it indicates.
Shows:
3.05
